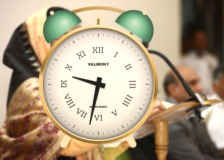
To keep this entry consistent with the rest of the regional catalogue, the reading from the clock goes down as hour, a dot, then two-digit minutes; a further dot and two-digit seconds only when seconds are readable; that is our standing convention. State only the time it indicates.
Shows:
9.32
